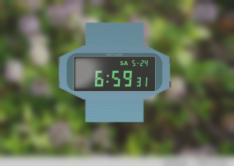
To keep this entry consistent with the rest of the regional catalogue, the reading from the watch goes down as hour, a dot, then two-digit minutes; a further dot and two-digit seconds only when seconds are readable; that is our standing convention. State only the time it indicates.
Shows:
6.59.31
